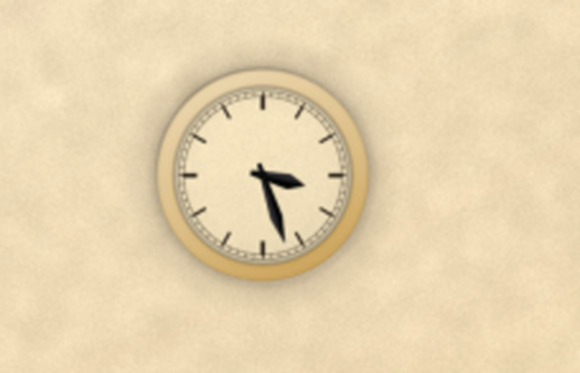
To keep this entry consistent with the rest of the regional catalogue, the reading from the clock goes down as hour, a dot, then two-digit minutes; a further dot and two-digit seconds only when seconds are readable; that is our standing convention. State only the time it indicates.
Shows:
3.27
